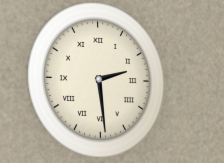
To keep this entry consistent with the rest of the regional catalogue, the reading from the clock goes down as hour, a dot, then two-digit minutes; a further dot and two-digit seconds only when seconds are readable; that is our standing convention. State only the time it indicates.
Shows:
2.29
